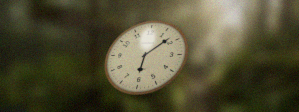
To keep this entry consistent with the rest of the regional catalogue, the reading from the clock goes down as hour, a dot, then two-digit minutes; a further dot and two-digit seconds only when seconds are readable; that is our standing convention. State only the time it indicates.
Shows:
6.08
